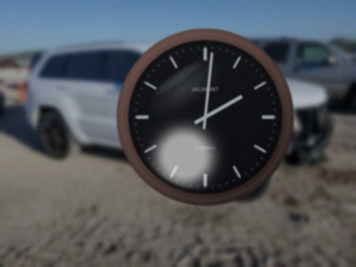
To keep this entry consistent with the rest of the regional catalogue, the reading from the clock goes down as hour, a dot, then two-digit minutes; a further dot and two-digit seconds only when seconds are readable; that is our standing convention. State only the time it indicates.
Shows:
2.01
